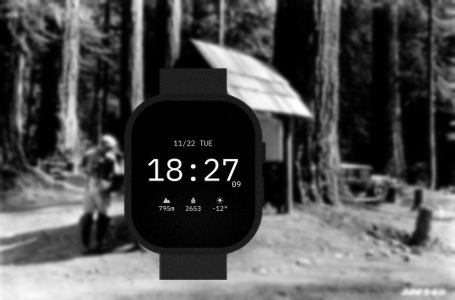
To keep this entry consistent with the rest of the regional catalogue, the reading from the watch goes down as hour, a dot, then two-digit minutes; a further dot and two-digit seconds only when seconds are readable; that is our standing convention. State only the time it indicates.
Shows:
18.27.09
